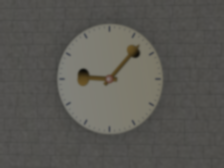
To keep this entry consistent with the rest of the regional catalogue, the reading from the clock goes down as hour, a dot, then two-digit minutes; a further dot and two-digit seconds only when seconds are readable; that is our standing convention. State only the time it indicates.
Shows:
9.07
